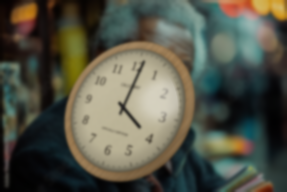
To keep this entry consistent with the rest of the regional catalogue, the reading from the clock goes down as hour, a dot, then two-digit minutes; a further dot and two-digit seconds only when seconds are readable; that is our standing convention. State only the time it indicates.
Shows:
4.01
